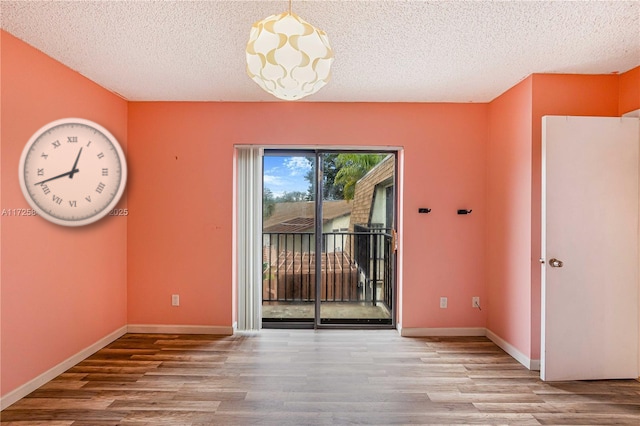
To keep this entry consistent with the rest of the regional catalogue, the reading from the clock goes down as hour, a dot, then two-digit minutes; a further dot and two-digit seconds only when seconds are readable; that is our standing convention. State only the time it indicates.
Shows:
12.42
